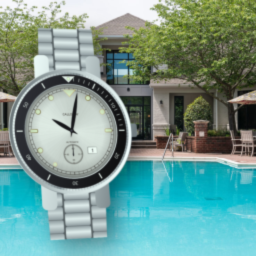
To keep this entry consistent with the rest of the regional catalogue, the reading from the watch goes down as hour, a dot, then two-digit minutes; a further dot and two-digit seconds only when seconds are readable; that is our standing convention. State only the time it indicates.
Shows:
10.02
